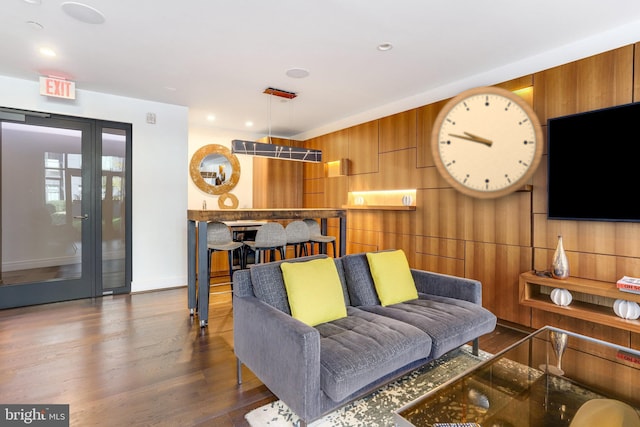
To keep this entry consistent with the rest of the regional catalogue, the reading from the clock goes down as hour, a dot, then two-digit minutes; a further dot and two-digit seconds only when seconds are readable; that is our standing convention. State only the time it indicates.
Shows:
9.47
